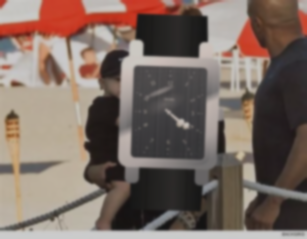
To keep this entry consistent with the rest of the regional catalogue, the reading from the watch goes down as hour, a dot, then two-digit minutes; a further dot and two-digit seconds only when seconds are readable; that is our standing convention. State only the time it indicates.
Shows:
4.21
